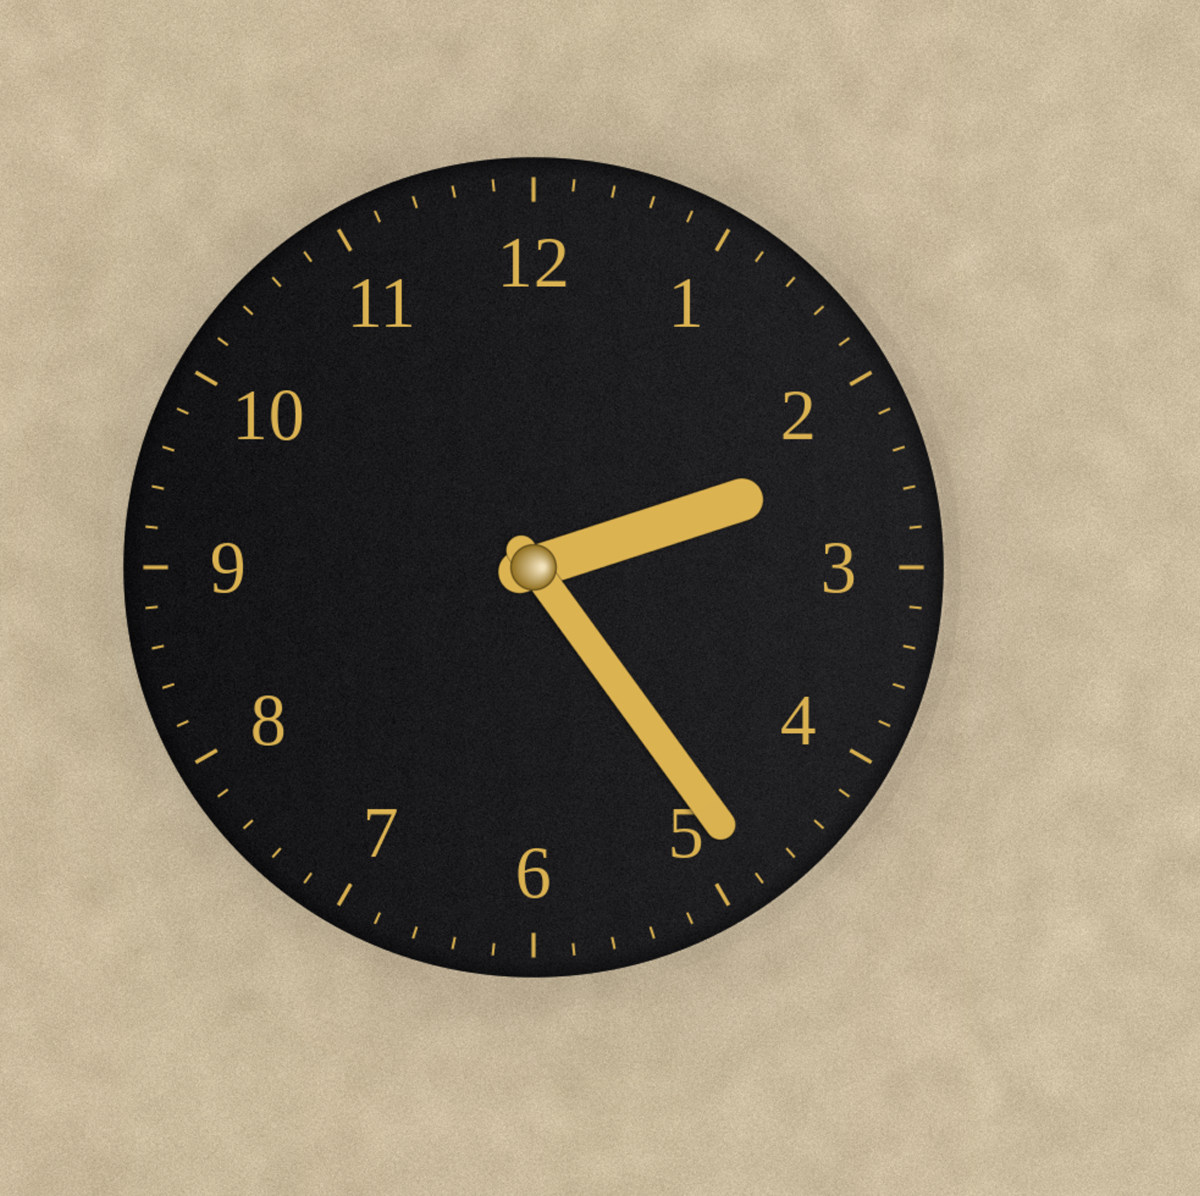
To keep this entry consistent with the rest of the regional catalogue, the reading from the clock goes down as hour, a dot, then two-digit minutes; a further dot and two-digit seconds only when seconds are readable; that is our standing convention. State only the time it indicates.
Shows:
2.24
